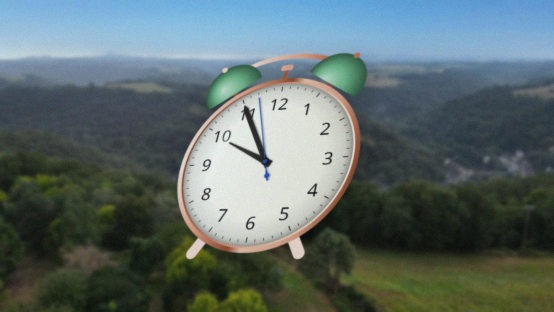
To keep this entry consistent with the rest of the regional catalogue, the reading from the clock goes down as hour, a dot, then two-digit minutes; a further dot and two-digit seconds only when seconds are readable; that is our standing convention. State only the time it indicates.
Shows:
9.54.57
